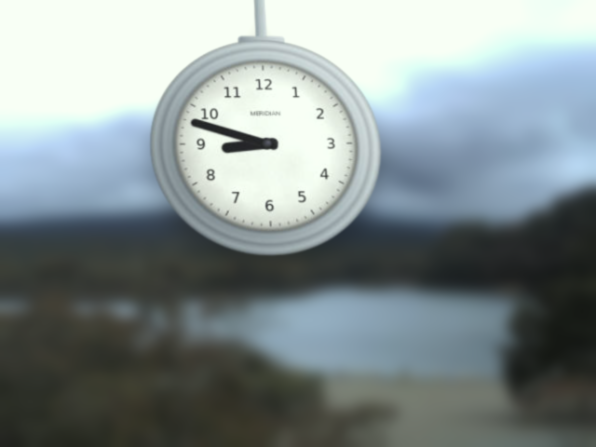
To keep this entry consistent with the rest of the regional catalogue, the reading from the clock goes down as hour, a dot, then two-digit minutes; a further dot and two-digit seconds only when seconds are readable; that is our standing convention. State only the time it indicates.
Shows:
8.48
